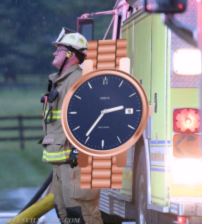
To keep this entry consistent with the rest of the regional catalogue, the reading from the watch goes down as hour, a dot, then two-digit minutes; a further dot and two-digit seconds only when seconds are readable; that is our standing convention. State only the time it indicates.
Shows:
2.36
